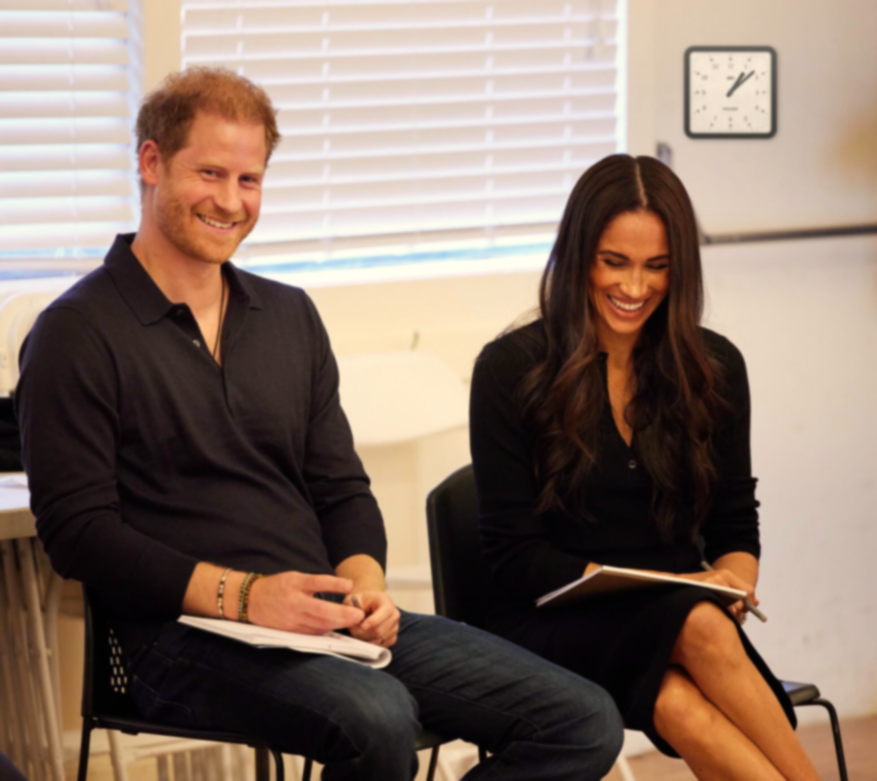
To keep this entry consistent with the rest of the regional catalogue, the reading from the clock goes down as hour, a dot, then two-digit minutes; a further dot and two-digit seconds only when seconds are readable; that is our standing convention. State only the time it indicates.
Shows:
1.08
